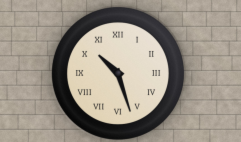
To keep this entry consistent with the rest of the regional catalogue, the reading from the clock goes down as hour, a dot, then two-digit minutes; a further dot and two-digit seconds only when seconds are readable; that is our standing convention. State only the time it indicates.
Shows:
10.27
